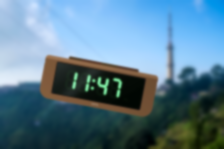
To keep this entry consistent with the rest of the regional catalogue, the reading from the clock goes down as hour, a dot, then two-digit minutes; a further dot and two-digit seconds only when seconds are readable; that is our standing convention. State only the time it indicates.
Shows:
11.47
